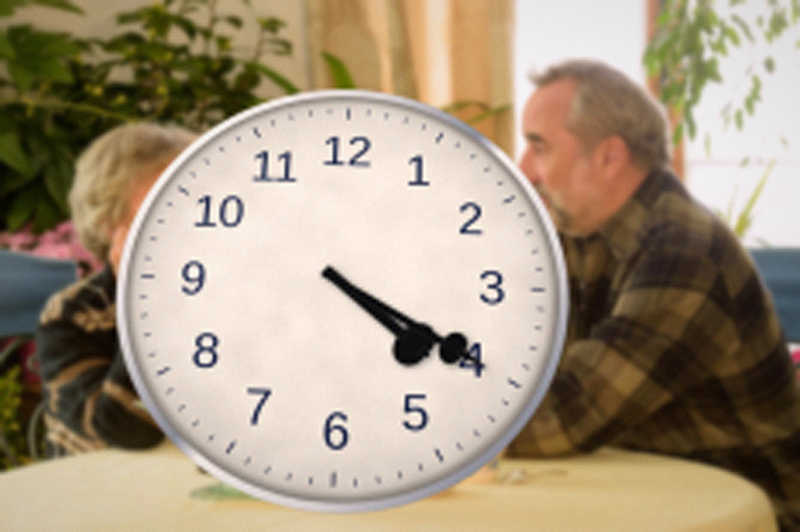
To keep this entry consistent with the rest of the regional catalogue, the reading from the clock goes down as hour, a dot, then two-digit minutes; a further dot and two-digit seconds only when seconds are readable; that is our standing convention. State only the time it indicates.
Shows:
4.20
